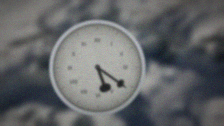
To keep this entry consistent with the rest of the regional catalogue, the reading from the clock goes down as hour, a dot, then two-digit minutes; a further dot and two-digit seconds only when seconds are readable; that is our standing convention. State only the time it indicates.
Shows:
5.21
